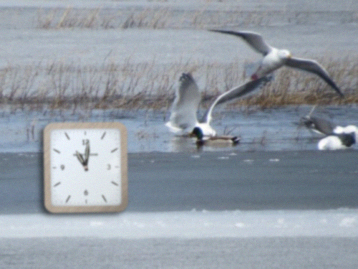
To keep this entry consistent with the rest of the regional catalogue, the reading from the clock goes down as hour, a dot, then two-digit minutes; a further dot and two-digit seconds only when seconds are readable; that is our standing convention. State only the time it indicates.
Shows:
11.01
